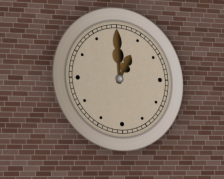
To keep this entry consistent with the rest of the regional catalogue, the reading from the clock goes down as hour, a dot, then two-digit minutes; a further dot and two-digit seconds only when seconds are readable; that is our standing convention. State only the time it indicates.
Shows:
1.00
